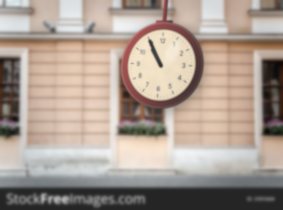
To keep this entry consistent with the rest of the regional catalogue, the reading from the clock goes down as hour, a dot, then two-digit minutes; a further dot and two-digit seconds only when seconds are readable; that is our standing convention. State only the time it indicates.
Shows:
10.55
